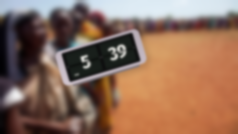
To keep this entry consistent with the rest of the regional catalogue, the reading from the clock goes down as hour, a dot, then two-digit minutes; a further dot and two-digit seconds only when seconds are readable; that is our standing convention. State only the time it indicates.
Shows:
5.39
